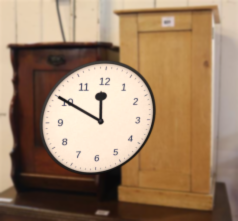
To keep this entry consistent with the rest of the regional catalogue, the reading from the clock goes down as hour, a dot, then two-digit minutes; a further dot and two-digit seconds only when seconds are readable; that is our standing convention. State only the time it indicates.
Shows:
11.50
